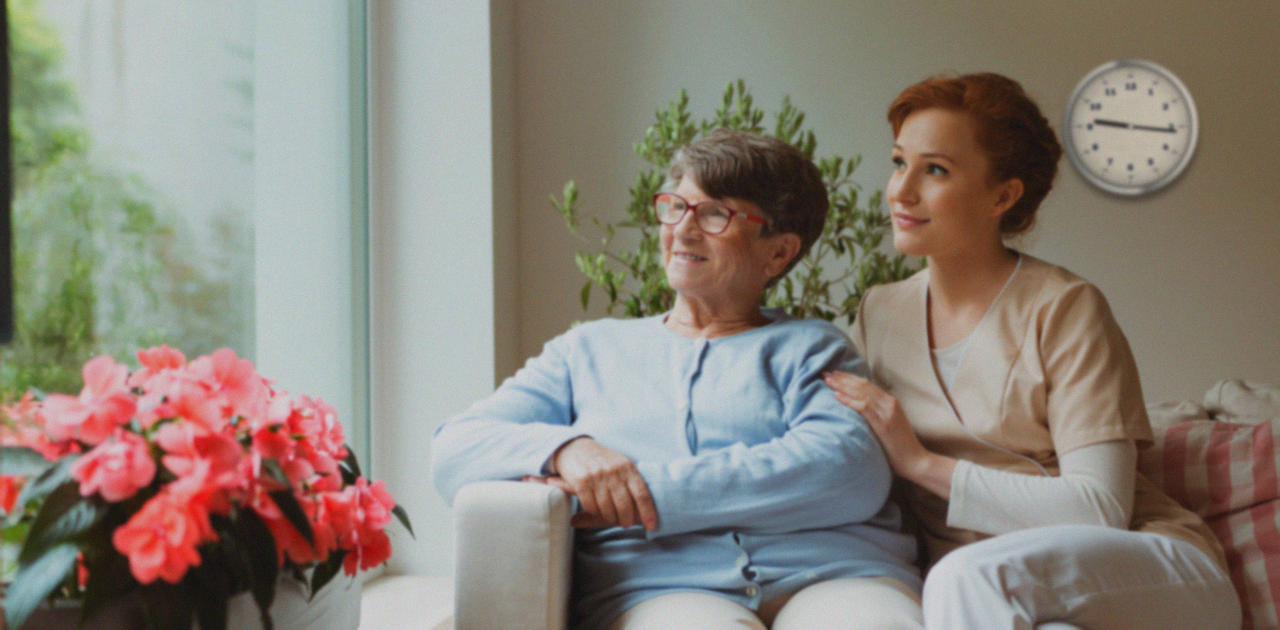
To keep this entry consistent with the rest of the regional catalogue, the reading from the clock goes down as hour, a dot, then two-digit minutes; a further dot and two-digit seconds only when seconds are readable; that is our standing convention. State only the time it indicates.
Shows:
9.16
